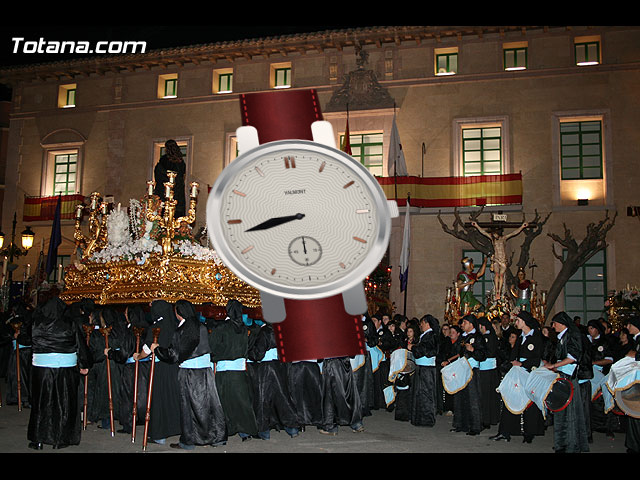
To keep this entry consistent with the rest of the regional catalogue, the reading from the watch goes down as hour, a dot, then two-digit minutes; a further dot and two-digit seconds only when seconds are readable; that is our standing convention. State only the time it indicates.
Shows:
8.43
